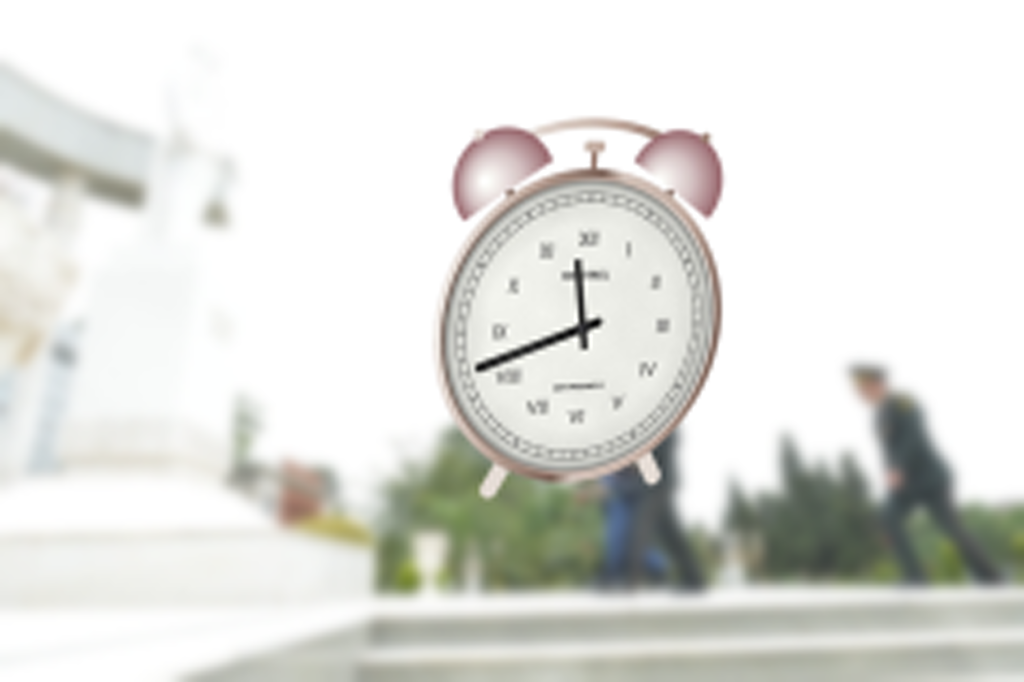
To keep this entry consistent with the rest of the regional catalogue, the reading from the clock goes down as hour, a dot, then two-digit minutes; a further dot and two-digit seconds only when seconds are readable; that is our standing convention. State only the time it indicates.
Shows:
11.42
